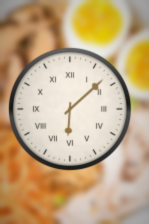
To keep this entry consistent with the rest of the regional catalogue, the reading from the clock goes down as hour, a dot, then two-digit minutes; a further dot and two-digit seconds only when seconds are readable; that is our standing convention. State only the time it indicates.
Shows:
6.08
